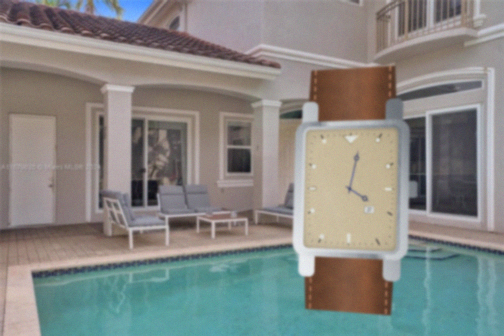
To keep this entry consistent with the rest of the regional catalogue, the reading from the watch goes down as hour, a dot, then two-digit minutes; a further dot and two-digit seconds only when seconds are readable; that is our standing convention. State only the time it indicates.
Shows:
4.02
